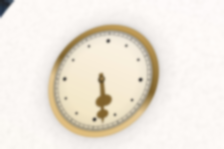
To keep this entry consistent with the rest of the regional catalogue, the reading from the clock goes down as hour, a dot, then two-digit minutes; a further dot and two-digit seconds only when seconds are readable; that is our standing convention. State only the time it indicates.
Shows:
5.28
